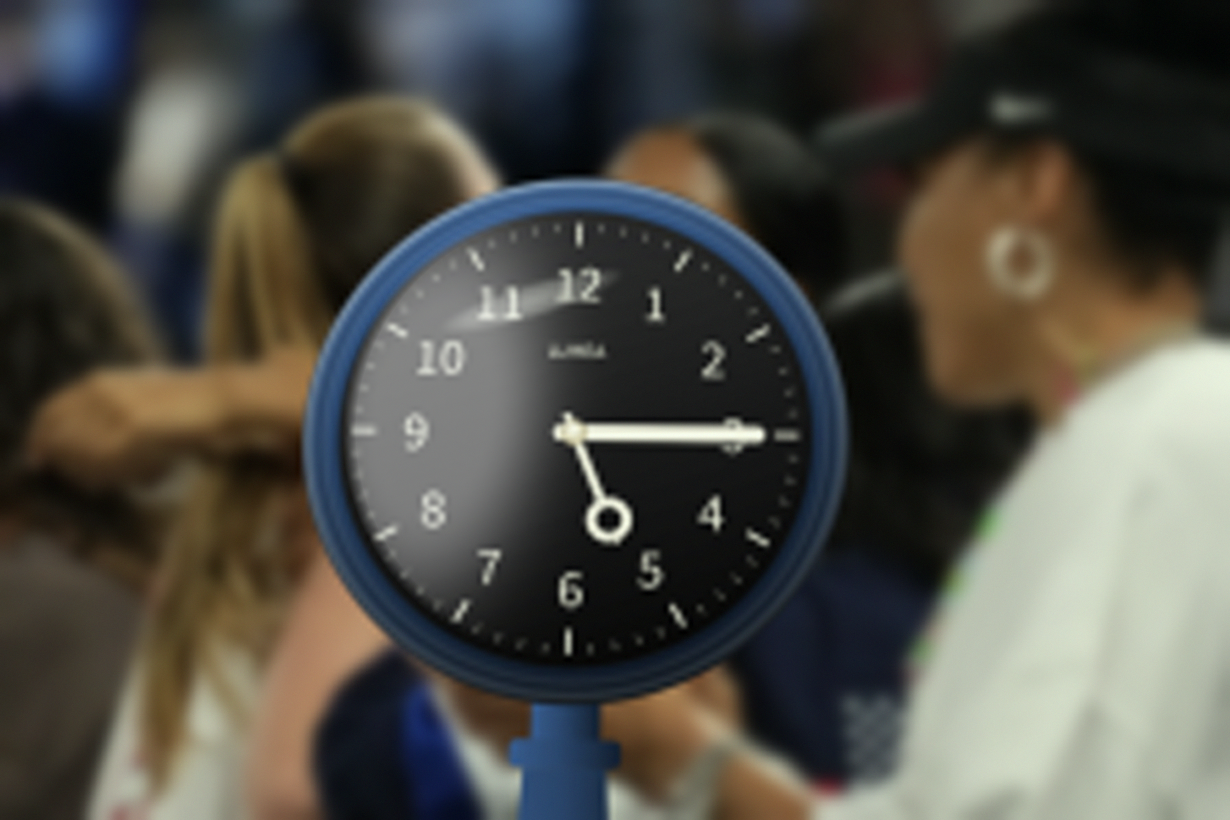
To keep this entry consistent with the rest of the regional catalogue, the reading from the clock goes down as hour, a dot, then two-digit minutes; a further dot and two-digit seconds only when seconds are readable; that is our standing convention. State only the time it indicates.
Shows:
5.15
